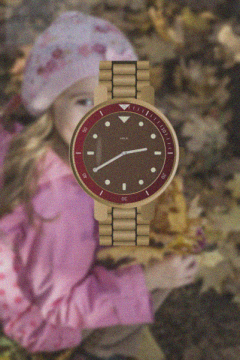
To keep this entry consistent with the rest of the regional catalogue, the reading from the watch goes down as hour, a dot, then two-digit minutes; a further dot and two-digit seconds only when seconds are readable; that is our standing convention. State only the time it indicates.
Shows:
2.40
